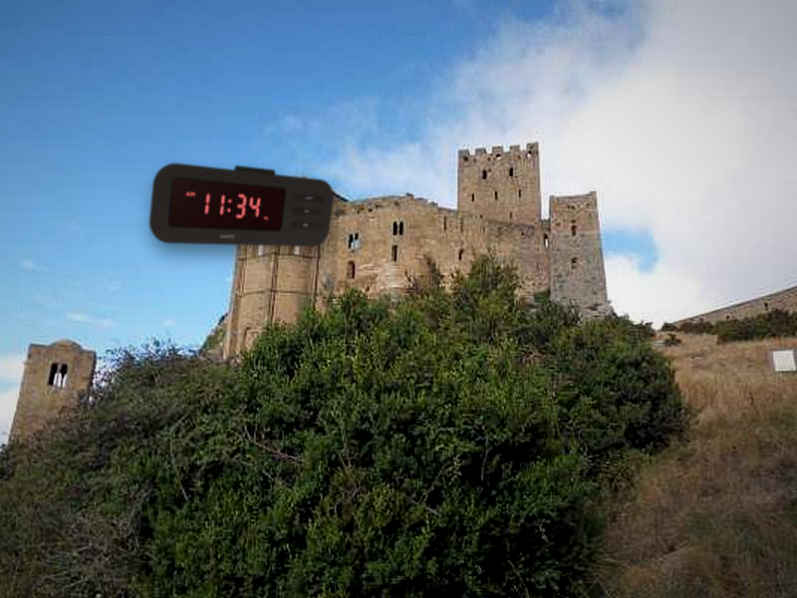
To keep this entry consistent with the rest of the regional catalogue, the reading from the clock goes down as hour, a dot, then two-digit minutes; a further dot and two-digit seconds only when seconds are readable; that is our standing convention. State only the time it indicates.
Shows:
11.34
